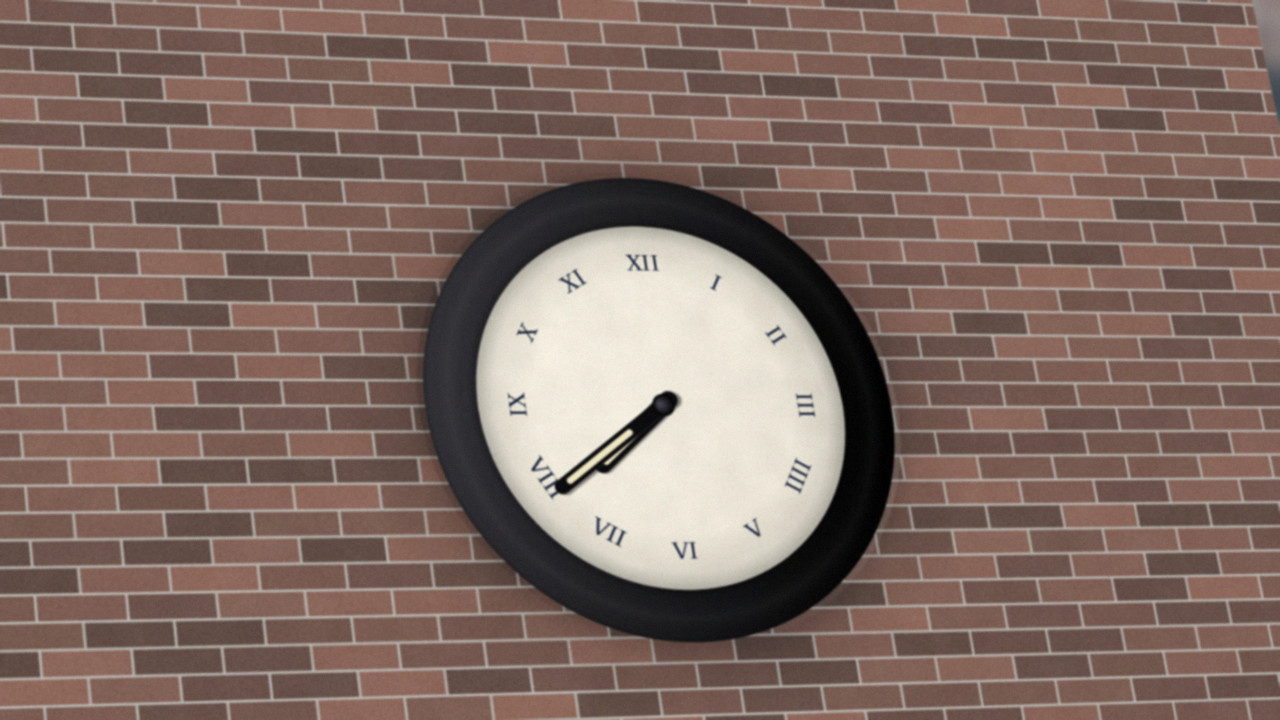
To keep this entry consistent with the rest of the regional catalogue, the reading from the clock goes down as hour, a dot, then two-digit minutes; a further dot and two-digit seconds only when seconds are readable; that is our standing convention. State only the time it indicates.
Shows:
7.39
